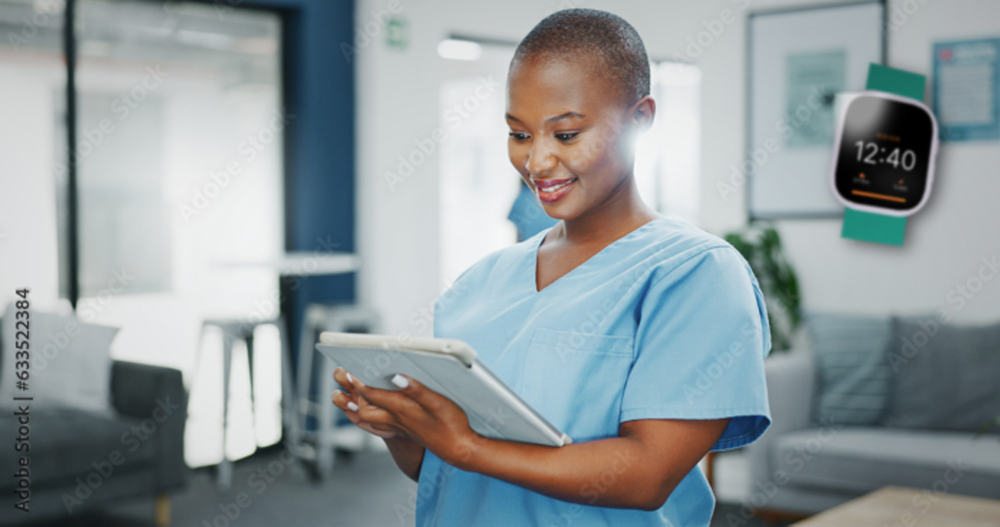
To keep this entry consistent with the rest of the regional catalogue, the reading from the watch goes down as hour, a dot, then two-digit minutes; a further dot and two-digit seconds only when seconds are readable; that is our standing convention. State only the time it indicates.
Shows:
12.40
